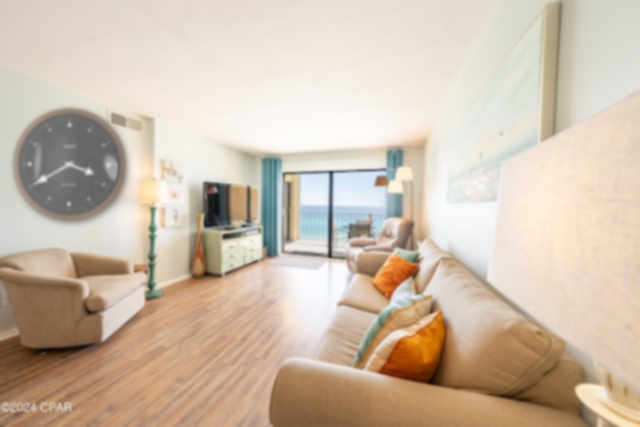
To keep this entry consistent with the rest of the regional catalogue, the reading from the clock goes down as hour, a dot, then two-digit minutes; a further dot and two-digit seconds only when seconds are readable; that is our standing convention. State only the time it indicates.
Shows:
3.40
